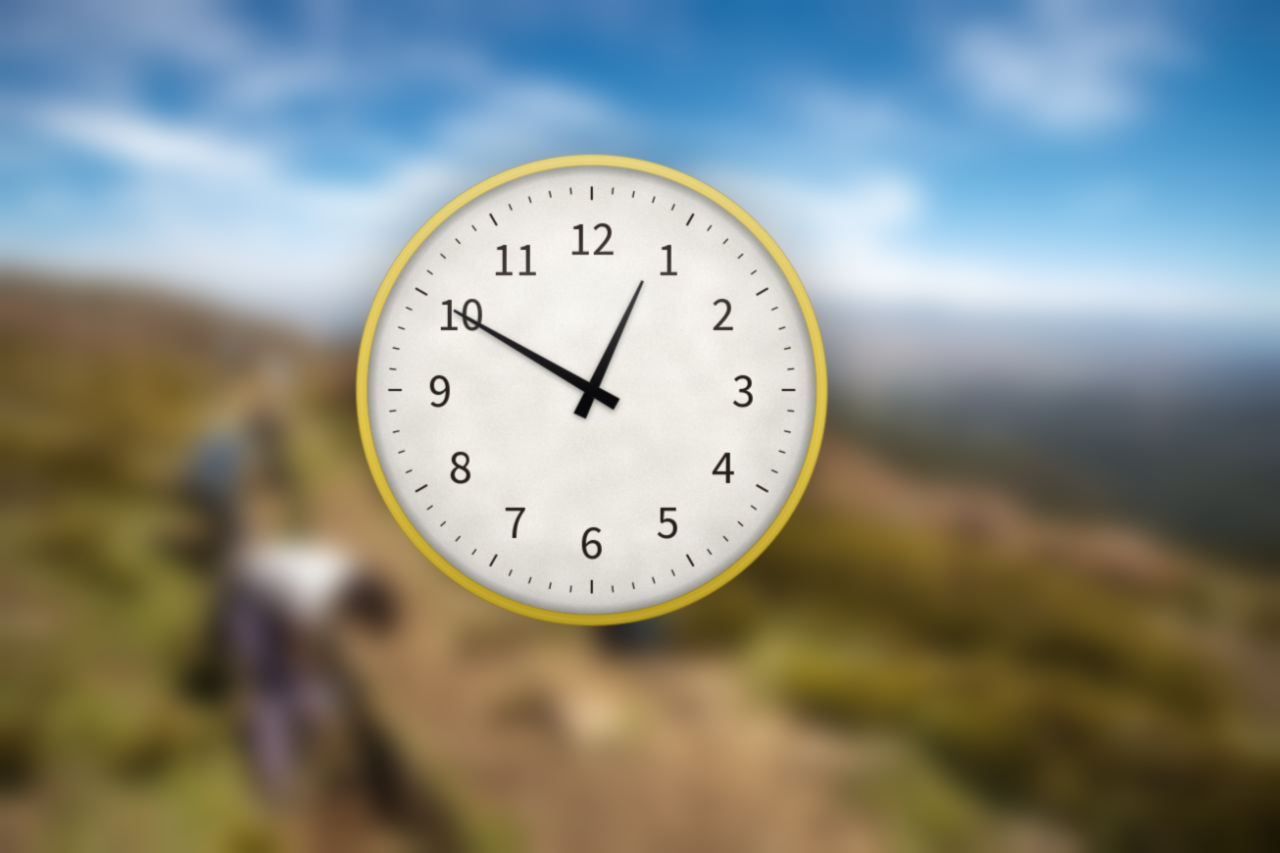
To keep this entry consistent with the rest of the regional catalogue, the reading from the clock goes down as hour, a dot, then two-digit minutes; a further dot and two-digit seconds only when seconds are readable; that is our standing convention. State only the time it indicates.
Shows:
12.50
